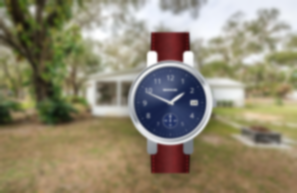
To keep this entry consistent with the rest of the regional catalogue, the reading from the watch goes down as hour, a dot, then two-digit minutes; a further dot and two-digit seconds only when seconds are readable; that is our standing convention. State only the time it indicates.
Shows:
1.49
